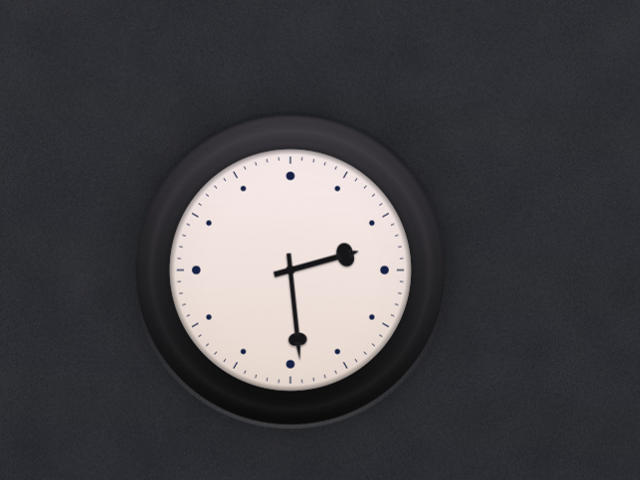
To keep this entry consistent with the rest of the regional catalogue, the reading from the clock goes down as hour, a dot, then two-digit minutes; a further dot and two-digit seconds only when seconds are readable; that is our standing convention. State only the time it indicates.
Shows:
2.29
